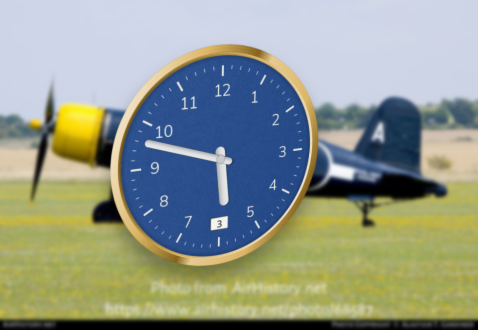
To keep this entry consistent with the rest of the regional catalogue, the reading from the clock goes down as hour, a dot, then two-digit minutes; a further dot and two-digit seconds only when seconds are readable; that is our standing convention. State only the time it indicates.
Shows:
5.48
